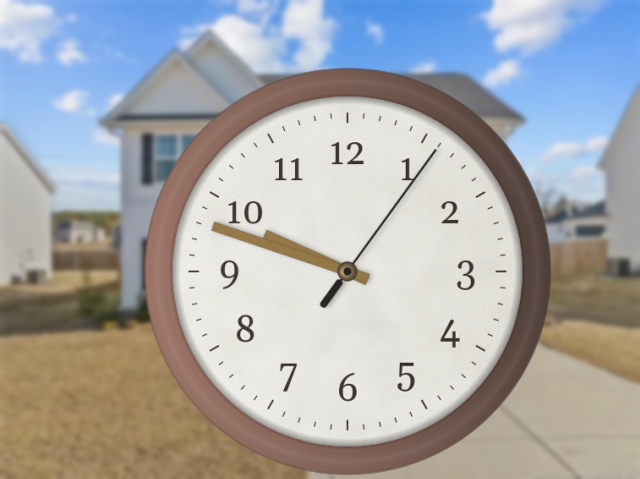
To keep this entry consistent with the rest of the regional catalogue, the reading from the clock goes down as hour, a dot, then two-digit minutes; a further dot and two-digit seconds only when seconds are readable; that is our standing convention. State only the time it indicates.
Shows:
9.48.06
